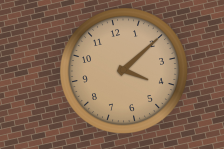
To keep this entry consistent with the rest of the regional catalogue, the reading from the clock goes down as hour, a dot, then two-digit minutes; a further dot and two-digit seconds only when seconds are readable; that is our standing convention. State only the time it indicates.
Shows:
4.10
